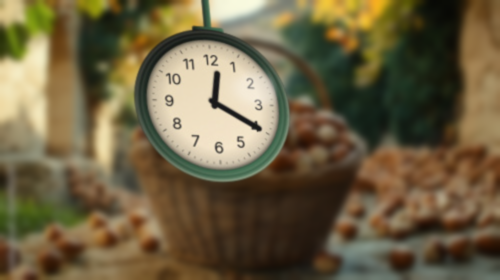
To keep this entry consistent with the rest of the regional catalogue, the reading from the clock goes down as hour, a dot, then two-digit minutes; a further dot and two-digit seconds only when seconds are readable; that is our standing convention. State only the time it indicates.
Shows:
12.20
